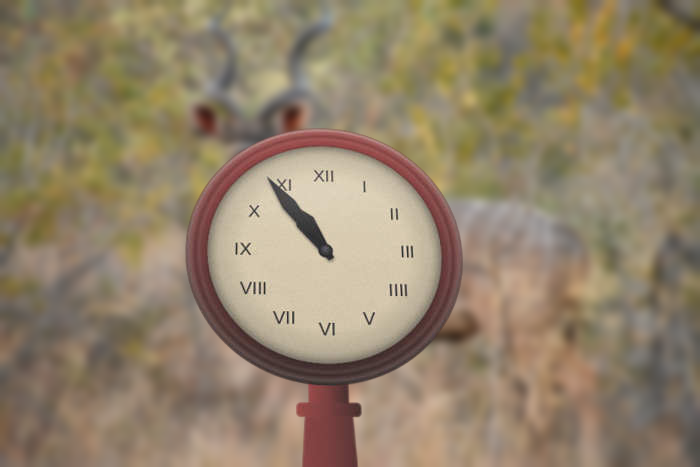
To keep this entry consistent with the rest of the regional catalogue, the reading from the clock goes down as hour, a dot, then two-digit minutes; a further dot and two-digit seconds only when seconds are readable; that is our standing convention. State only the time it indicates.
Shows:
10.54
